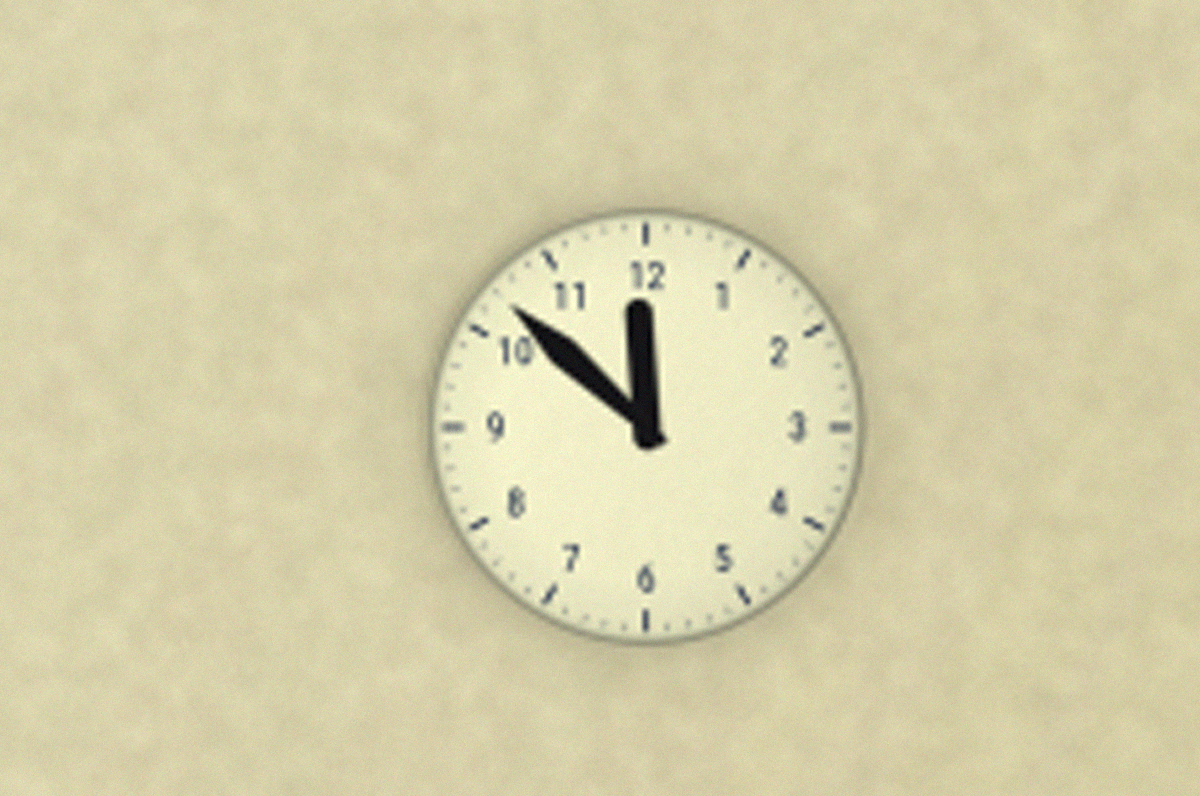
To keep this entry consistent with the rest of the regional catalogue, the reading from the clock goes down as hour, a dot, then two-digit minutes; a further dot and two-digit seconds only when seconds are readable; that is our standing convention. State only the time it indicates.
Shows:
11.52
